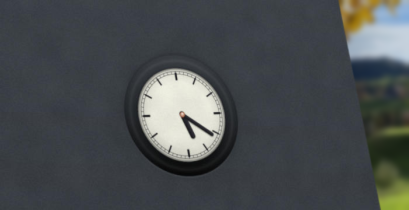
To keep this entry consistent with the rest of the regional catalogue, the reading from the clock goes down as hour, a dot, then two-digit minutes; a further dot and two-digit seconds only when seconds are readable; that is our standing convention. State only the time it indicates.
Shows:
5.21
